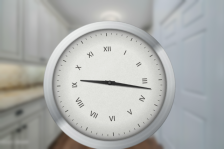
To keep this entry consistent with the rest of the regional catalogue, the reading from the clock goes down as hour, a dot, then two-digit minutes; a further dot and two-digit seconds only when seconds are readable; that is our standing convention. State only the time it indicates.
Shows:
9.17
